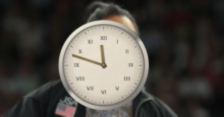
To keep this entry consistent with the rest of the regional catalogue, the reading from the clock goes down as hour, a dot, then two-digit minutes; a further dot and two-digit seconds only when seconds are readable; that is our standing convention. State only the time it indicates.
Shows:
11.48
